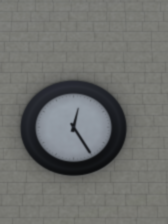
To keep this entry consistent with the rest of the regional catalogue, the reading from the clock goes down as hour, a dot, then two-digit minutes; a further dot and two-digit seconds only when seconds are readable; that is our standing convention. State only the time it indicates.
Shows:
12.25
